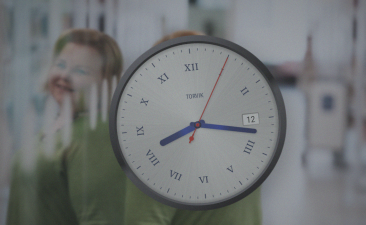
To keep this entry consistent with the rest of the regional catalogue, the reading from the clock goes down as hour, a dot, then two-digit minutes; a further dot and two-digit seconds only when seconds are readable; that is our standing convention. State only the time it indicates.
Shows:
8.17.05
